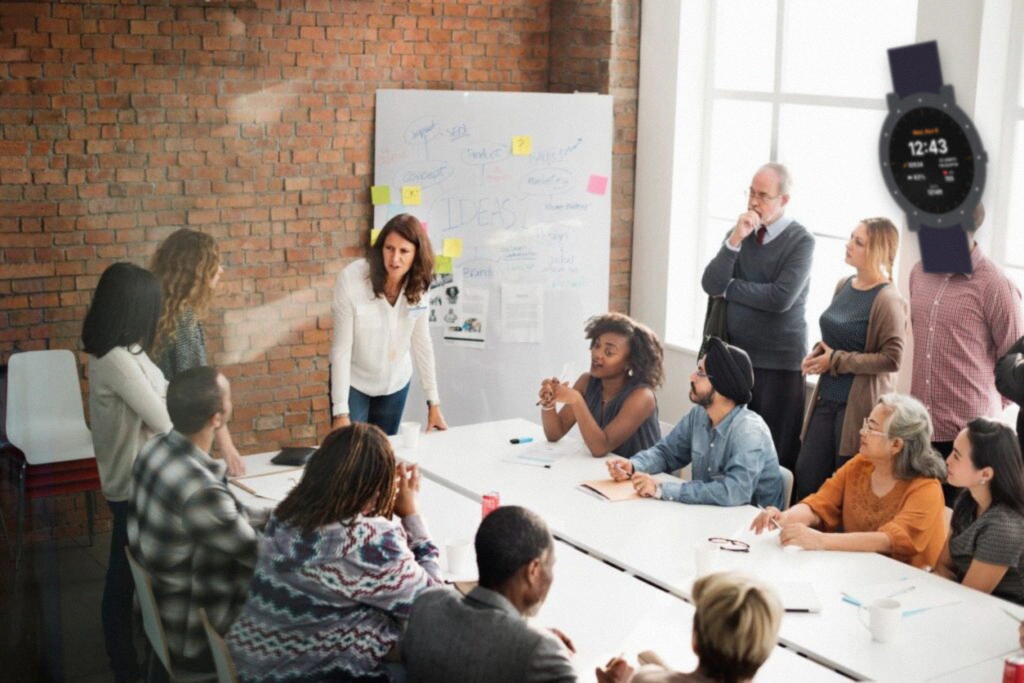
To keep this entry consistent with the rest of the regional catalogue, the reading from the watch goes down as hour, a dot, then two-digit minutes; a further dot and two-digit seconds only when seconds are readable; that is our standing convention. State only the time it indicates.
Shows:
12.43
